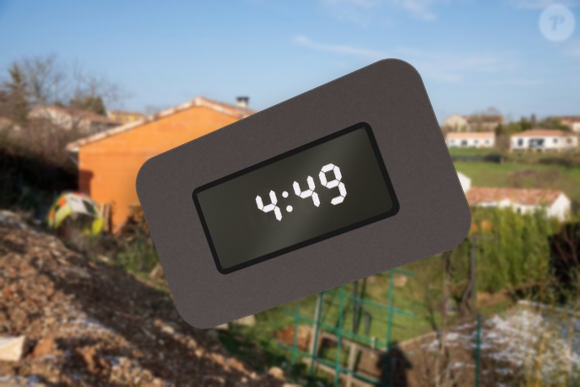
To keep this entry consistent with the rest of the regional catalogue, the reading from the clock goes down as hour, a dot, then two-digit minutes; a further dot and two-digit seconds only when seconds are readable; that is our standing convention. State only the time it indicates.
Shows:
4.49
